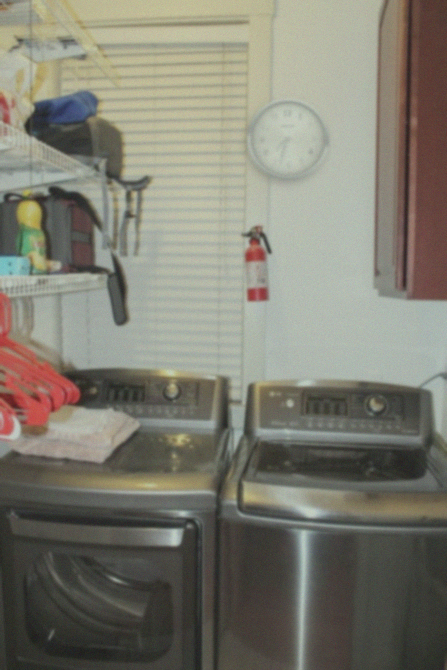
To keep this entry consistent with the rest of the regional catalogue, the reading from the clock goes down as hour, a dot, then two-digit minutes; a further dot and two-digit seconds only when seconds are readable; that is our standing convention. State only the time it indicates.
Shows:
7.33
